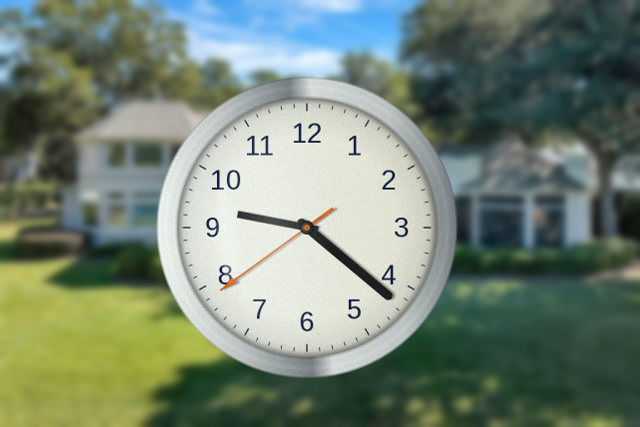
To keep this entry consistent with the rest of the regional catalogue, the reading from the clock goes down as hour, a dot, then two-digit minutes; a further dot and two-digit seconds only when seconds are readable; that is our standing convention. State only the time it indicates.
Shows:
9.21.39
